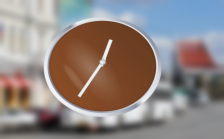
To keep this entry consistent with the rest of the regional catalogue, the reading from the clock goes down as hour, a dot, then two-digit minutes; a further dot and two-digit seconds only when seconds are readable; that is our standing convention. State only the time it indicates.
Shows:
12.35
